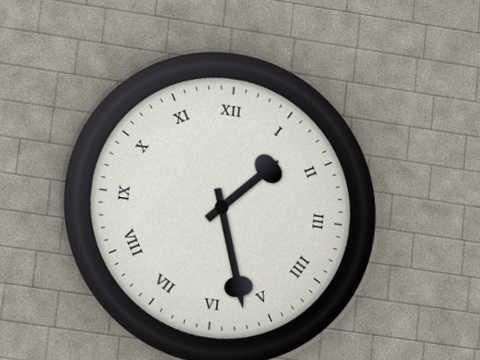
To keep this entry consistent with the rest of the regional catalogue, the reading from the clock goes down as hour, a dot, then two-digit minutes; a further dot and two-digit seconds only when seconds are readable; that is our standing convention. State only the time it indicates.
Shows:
1.27
